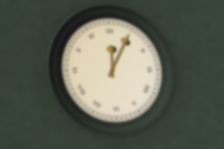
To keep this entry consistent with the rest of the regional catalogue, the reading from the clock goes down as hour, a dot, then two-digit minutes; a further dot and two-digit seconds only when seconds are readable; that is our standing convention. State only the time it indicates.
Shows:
12.05
